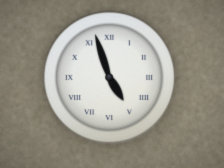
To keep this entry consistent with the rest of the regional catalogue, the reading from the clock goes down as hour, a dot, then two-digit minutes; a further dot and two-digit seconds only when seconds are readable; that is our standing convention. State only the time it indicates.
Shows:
4.57
